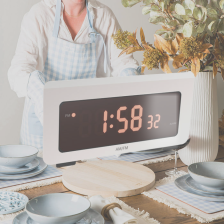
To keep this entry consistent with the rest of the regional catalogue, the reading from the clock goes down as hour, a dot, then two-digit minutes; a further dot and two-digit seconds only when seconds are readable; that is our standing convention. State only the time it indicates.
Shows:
1.58.32
